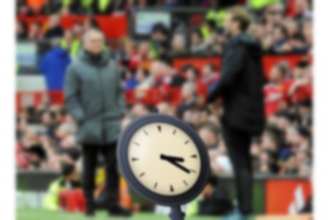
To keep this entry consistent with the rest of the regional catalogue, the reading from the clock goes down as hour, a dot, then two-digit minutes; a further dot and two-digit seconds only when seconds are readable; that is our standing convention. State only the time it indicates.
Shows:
3.21
